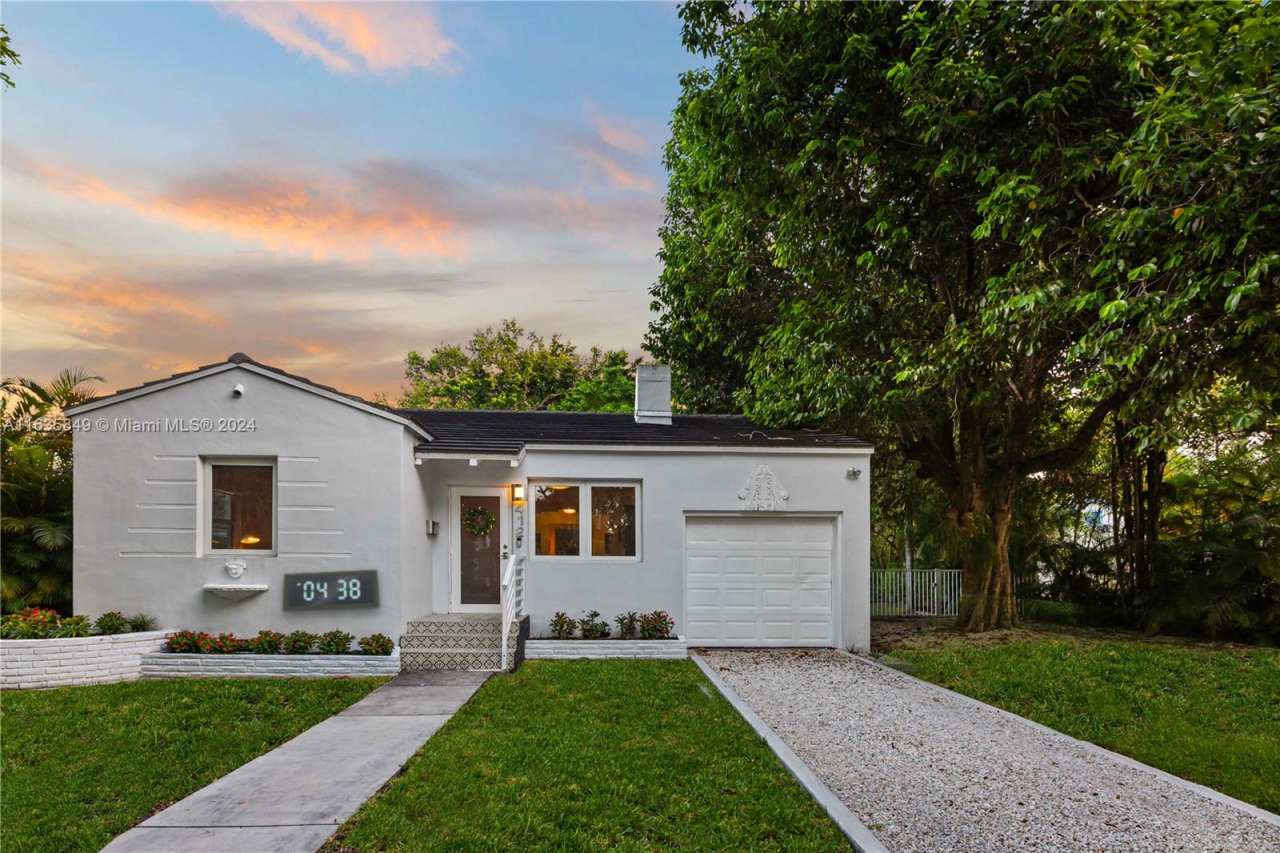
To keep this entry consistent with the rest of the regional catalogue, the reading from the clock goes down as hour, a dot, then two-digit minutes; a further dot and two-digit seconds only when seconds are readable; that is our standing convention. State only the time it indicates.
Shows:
4.38
